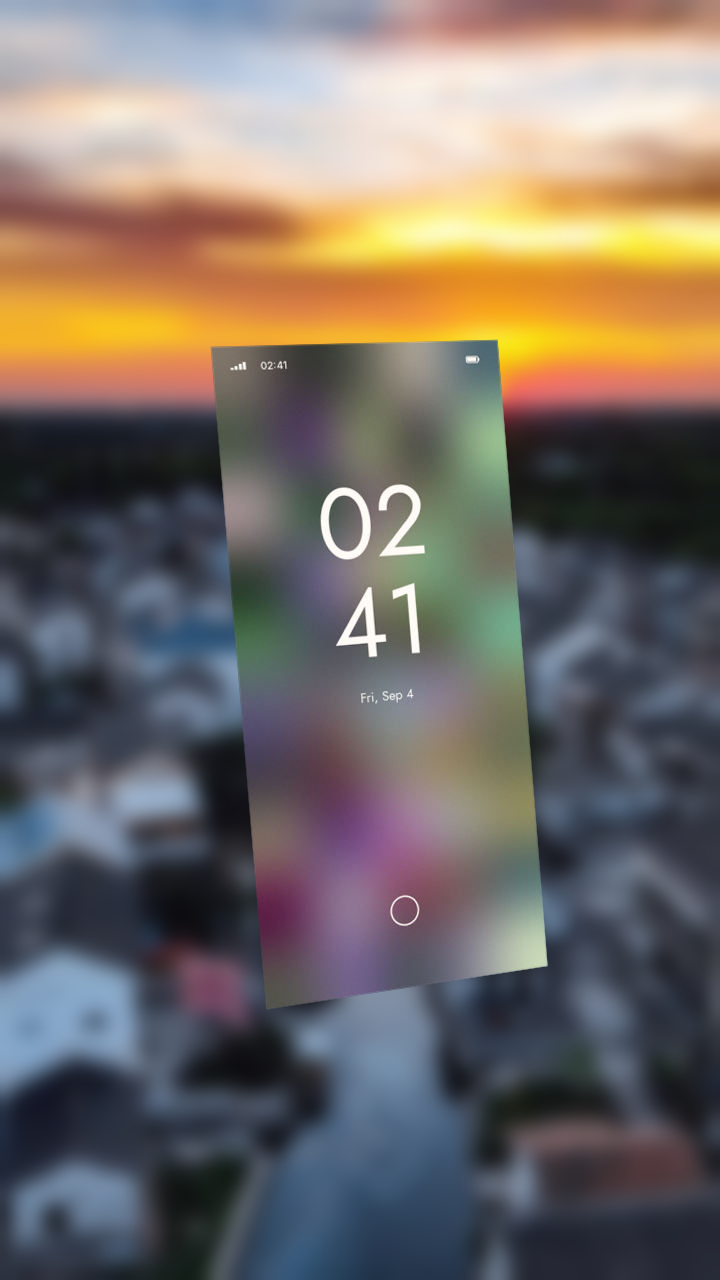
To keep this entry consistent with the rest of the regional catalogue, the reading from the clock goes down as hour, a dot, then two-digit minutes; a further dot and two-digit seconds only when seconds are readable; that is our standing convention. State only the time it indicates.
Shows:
2.41
